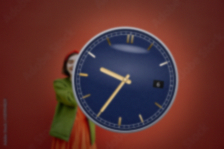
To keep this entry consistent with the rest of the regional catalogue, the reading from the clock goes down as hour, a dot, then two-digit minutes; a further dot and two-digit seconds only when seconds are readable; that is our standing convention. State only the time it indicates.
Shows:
9.35
